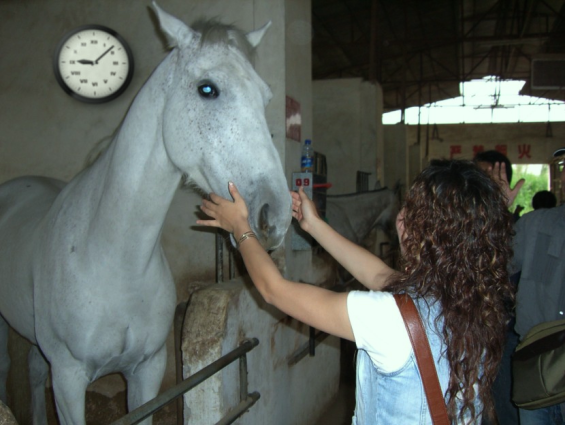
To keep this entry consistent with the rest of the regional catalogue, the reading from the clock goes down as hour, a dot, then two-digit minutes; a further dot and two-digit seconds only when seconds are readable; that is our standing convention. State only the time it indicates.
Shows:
9.08
